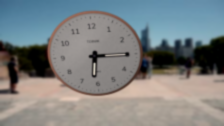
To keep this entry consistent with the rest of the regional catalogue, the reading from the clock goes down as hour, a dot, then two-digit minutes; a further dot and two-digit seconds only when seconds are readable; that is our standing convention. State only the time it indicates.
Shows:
6.15
